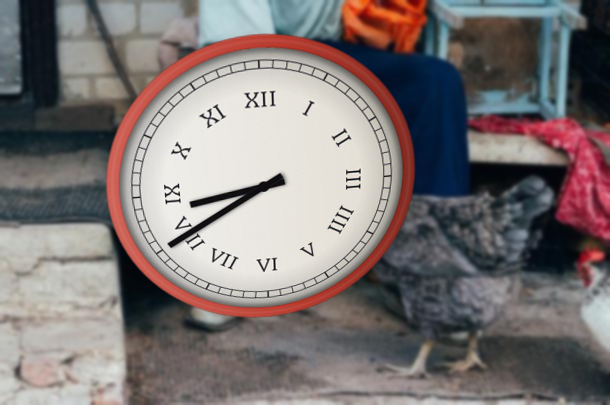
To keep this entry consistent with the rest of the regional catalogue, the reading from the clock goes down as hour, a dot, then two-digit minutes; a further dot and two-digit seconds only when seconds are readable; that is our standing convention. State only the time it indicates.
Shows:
8.40
